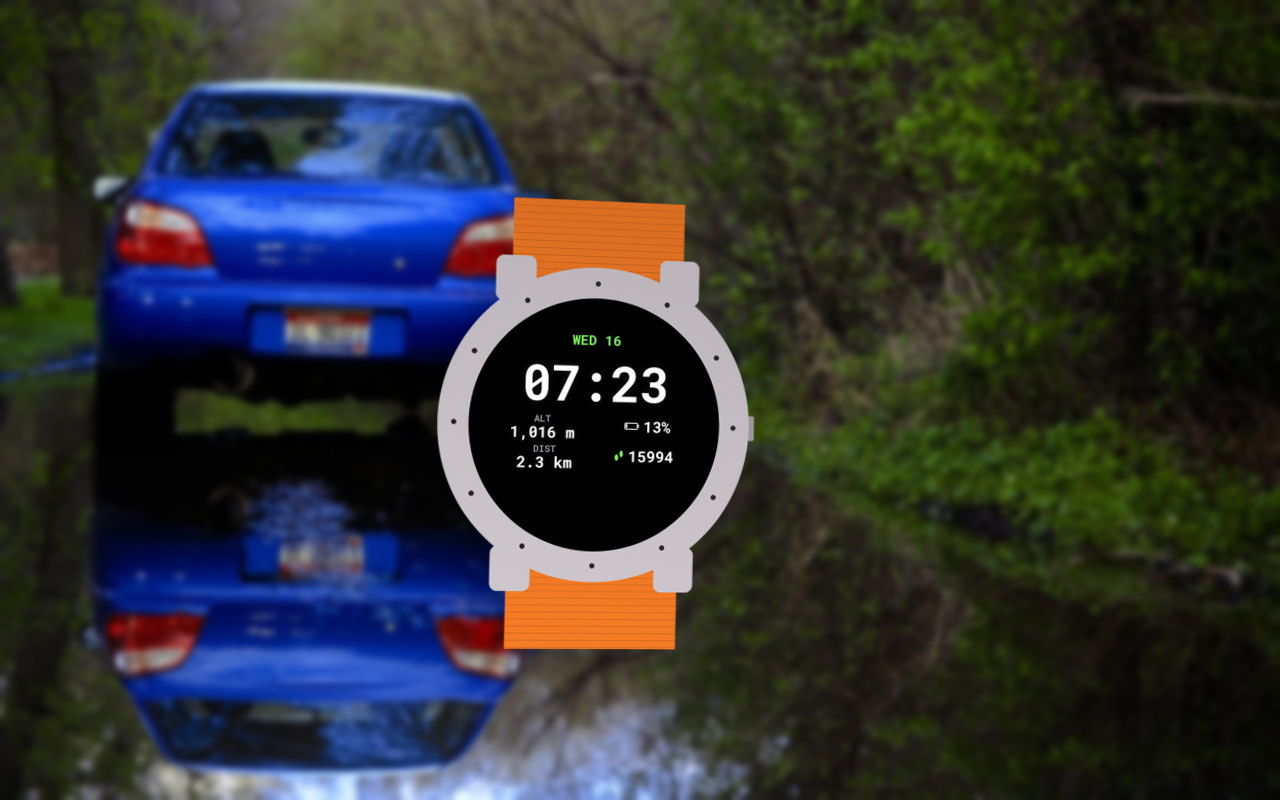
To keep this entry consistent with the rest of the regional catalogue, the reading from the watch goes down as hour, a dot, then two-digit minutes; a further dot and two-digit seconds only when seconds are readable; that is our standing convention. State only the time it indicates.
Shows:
7.23
